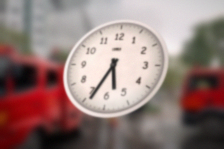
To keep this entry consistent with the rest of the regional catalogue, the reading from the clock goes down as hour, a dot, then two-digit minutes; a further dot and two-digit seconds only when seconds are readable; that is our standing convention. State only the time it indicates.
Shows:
5.34
